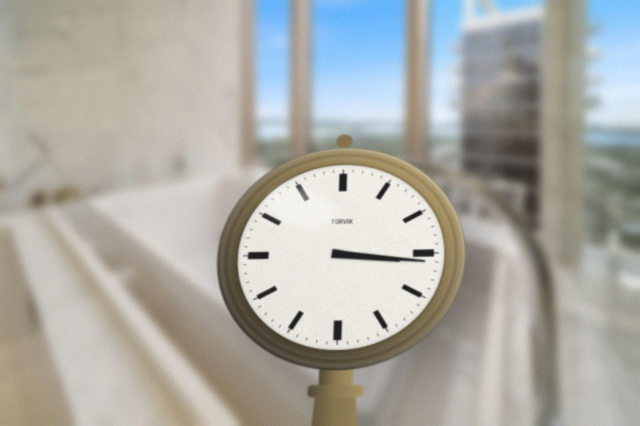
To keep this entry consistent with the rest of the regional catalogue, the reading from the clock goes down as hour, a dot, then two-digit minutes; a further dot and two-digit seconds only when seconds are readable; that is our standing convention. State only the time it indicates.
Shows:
3.16
